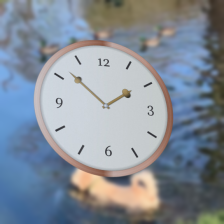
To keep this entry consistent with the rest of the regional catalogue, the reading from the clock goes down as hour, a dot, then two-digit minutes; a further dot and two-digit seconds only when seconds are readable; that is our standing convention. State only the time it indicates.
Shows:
1.52
